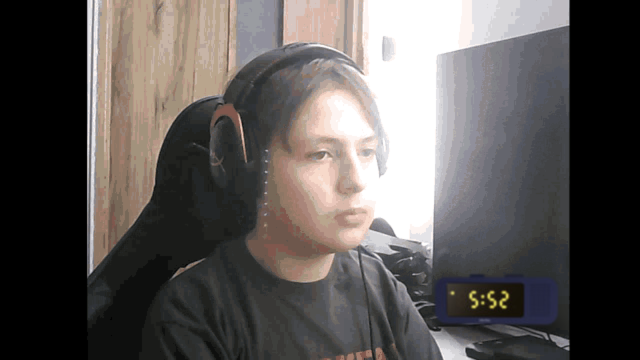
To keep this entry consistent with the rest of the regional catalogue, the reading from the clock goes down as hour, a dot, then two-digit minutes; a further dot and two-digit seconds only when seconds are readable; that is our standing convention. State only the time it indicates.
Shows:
5.52
